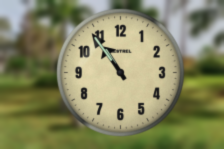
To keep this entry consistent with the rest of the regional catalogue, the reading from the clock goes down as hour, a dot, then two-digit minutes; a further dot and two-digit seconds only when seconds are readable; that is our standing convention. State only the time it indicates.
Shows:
10.54
